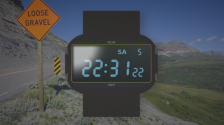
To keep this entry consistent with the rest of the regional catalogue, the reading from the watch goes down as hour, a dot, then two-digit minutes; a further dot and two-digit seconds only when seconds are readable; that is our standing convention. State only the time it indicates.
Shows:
22.31.22
